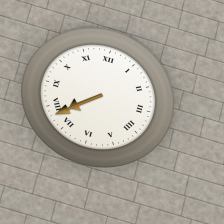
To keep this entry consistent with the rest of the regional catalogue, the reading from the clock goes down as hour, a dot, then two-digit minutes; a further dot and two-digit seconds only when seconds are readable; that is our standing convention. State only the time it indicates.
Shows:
7.38
